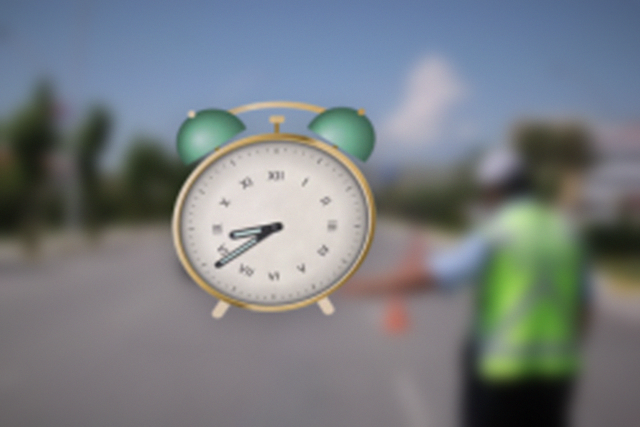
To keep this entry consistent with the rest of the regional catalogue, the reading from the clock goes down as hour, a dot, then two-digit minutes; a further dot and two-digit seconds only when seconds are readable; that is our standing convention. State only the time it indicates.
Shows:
8.39
